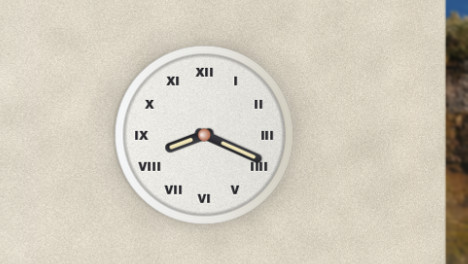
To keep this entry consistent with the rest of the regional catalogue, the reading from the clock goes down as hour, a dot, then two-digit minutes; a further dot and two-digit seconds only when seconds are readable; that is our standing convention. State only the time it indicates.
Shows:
8.19
